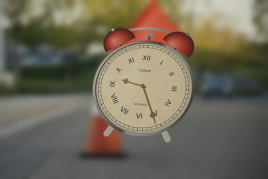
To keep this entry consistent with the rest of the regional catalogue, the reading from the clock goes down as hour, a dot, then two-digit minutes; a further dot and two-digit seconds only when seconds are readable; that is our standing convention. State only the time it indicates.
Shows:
9.26
